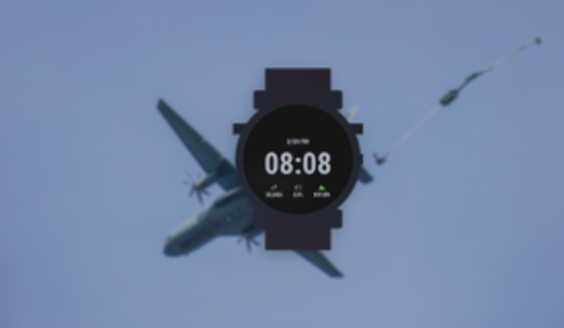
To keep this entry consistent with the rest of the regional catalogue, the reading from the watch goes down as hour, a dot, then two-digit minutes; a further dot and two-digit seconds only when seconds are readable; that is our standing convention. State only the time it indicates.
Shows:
8.08
